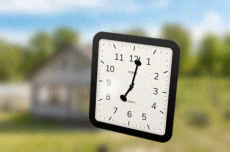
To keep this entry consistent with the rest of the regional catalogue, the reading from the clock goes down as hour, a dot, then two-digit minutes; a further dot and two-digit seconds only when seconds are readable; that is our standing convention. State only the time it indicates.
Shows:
7.02
